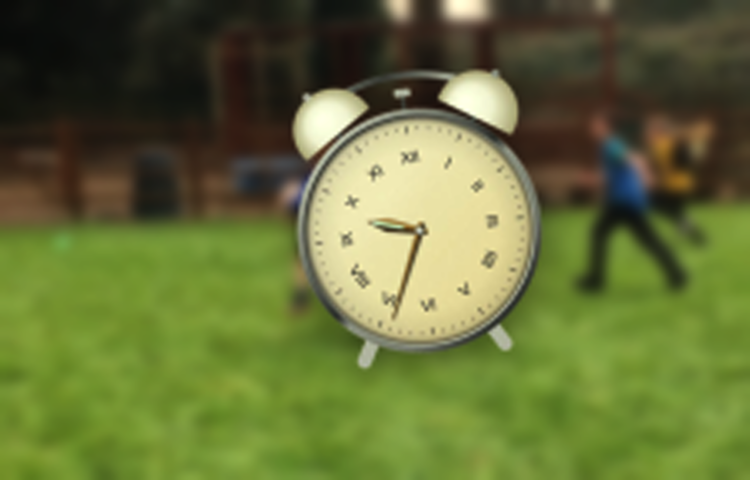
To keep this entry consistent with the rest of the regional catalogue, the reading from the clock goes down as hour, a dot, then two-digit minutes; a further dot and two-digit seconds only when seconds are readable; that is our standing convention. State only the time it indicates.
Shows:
9.34
